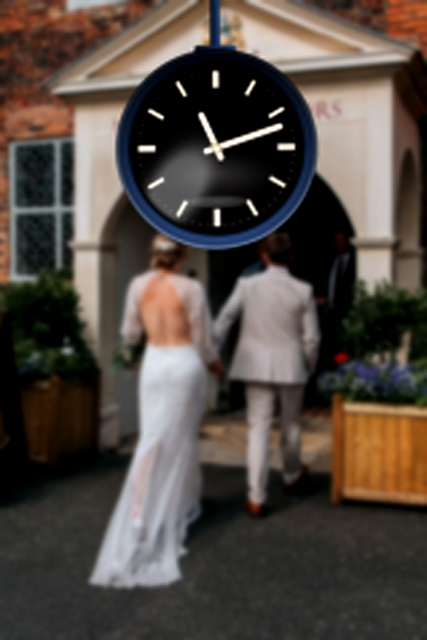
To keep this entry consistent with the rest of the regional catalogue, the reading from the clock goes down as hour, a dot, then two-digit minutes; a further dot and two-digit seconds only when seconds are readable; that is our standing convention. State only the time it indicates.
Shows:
11.12
